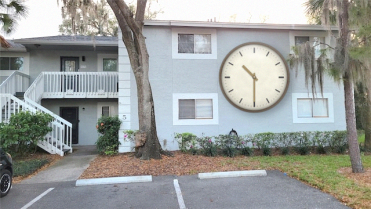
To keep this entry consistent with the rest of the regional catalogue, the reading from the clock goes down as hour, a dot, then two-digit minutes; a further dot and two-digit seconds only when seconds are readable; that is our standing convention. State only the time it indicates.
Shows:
10.30
